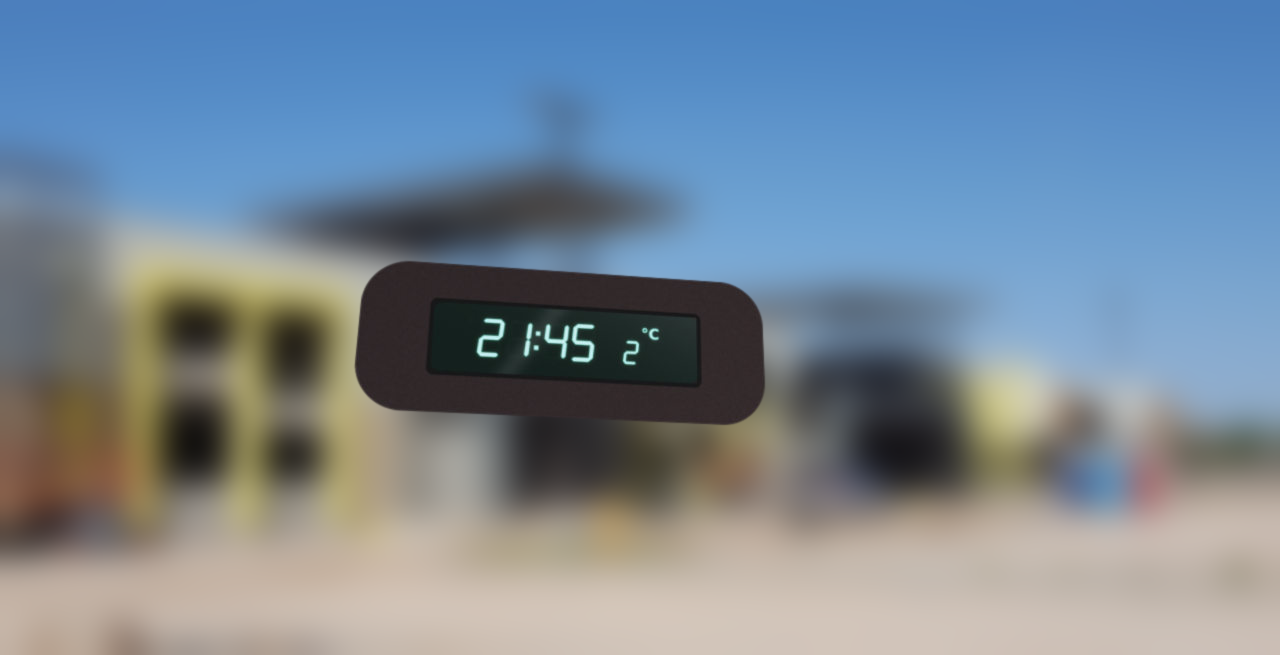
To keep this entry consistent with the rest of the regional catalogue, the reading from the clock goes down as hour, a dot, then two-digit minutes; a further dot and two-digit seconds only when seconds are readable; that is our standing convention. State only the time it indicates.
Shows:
21.45
